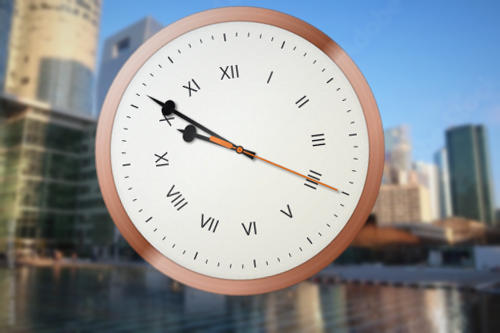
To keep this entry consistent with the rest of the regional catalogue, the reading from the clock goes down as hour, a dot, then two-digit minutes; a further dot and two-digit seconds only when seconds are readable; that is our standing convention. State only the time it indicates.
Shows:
9.51.20
